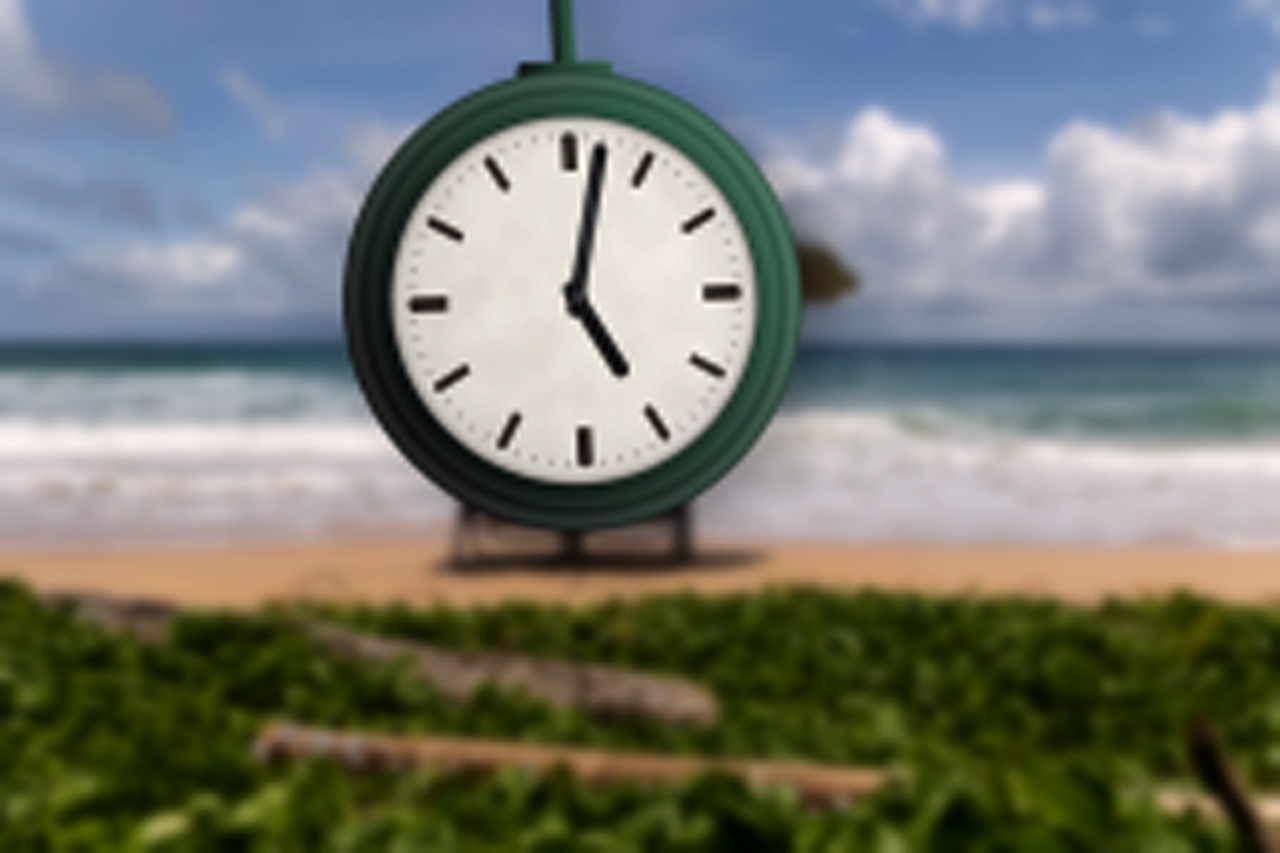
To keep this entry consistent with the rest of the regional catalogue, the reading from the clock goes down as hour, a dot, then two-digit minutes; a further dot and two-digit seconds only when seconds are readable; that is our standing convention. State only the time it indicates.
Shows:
5.02
